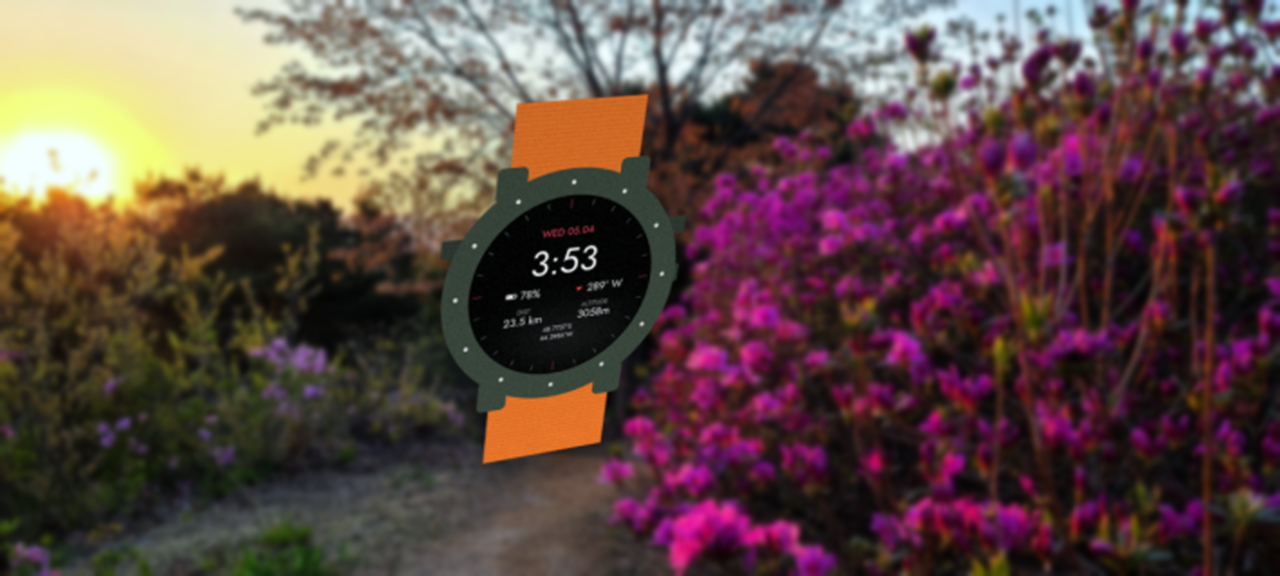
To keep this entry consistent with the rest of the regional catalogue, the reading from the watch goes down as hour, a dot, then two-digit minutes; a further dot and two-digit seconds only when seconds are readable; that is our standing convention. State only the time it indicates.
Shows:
3.53
